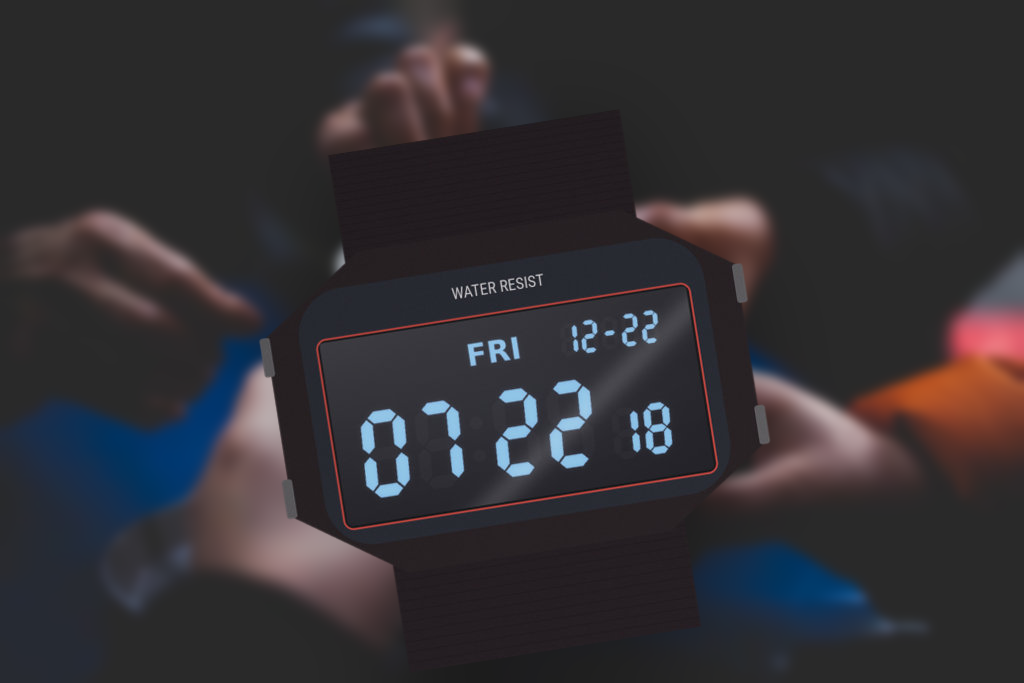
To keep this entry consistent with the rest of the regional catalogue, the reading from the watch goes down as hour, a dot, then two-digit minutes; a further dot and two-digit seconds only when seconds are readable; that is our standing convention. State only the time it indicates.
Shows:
7.22.18
